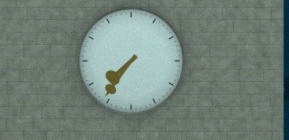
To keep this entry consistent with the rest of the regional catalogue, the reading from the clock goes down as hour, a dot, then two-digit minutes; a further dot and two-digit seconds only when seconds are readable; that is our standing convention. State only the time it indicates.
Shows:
7.36
